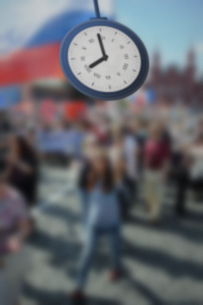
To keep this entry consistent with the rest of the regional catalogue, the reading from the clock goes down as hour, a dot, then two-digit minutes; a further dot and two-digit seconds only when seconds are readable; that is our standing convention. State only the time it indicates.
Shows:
7.59
